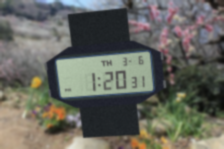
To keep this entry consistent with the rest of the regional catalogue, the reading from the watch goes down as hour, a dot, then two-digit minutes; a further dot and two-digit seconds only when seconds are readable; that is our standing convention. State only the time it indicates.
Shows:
1.20.31
